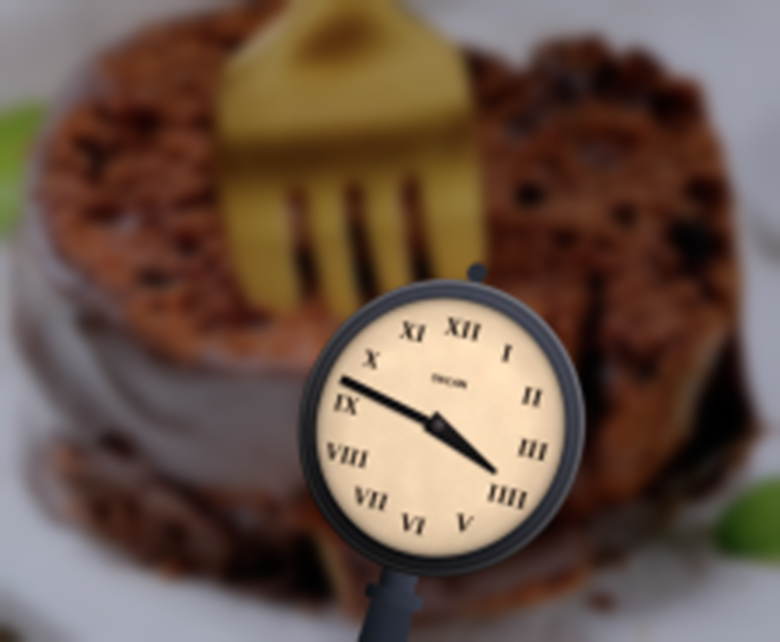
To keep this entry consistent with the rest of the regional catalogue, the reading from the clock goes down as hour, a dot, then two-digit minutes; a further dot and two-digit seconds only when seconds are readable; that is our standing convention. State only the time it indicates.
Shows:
3.47
